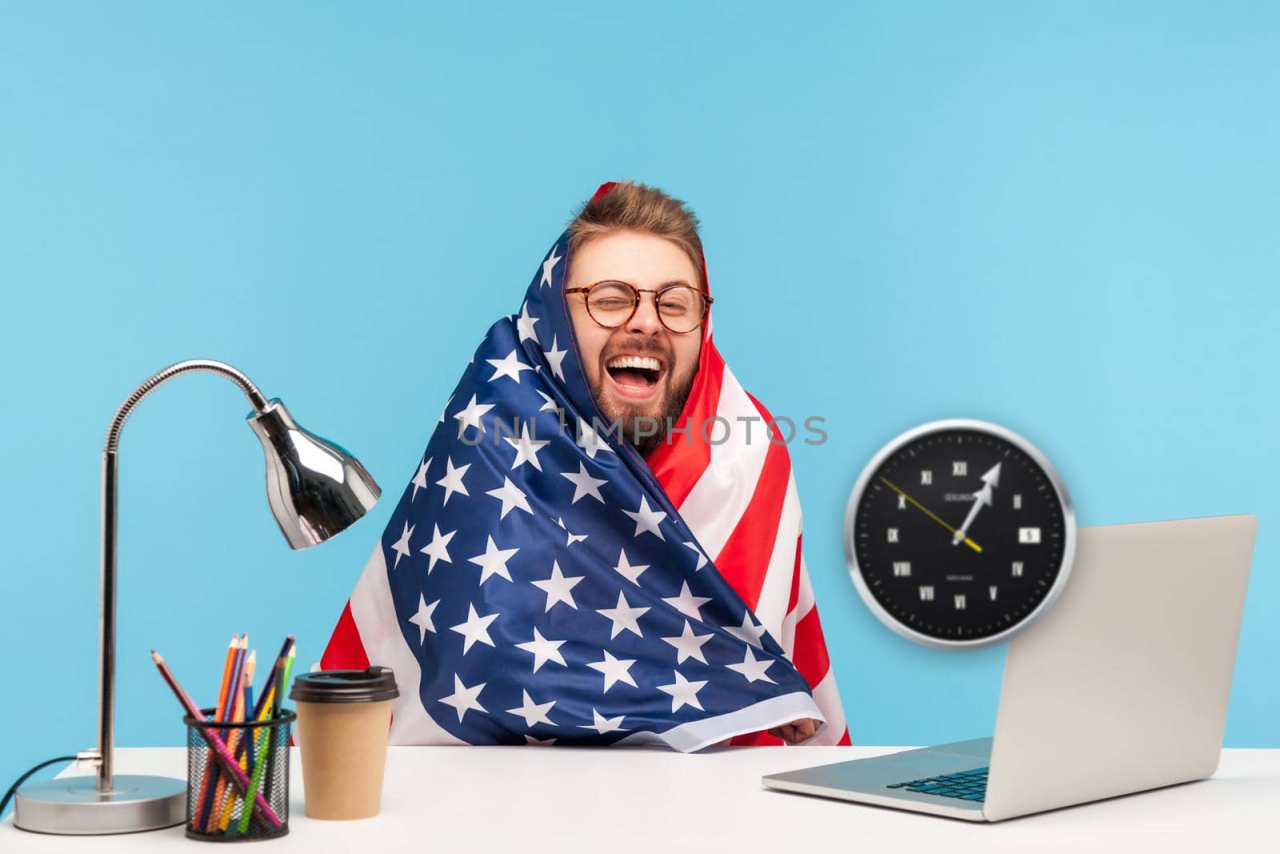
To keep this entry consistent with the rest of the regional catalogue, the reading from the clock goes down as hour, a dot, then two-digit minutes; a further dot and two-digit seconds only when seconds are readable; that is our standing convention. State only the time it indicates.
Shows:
1.04.51
